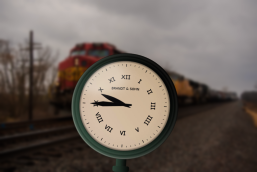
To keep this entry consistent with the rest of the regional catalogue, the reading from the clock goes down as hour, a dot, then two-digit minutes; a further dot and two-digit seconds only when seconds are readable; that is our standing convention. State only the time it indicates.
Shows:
9.45
